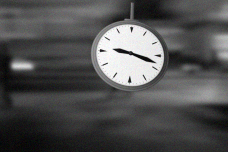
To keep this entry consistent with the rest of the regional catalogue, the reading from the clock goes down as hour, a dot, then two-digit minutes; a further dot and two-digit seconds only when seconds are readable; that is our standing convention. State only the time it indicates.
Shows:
9.18
